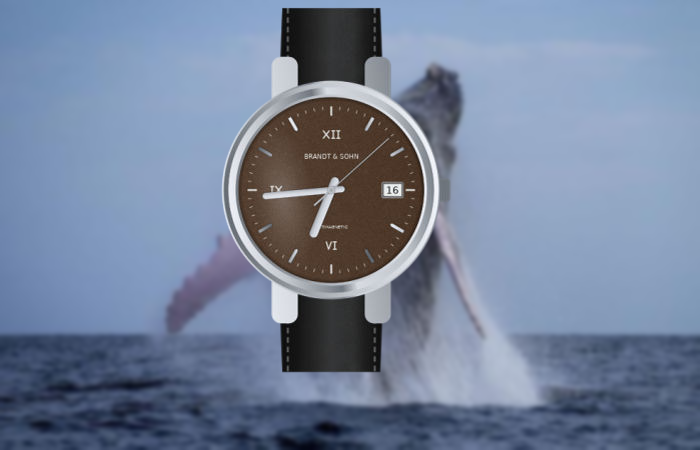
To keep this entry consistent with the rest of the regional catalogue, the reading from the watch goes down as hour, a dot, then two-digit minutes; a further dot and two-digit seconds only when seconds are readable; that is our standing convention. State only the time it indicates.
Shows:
6.44.08
